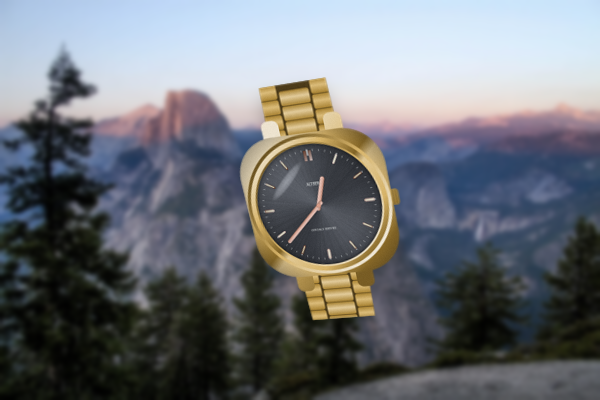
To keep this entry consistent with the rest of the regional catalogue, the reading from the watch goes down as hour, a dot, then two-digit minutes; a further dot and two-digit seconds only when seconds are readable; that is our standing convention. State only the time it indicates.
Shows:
12.38
